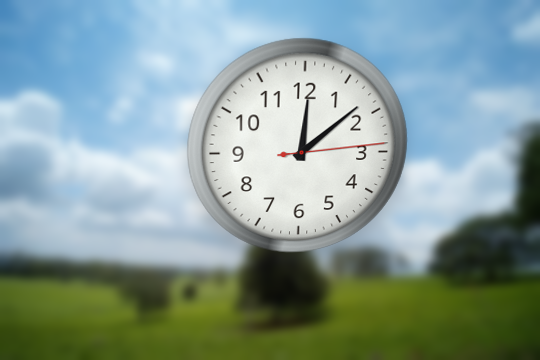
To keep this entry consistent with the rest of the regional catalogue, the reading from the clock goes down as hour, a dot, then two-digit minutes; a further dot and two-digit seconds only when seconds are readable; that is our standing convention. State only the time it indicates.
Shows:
12.08.14
